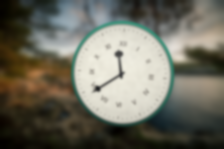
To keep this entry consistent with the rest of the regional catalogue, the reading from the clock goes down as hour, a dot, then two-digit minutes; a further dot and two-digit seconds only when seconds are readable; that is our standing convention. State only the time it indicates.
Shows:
11.39
